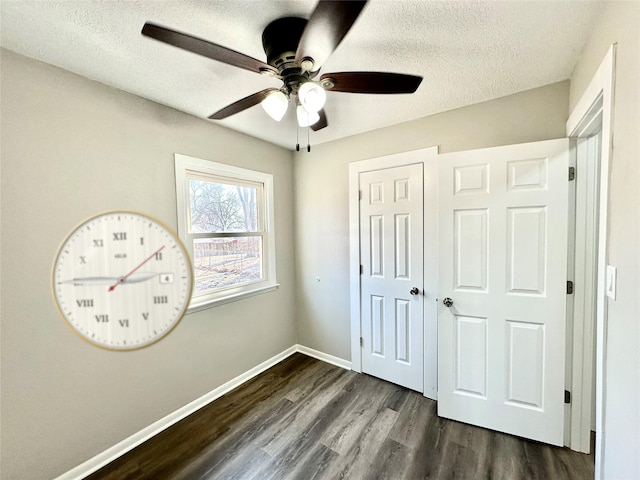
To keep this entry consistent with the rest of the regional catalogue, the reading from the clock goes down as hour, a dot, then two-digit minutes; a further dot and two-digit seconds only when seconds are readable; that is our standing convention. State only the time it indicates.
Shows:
2.45.09
